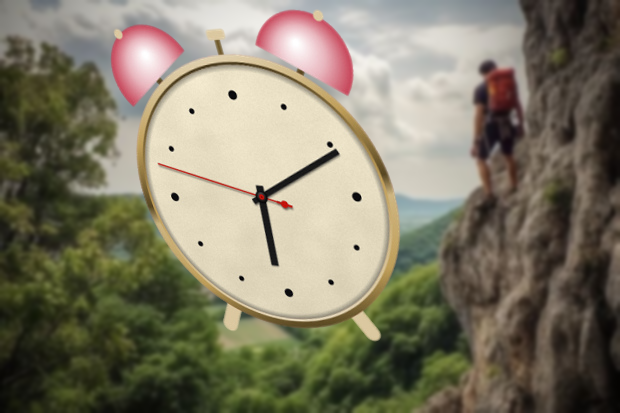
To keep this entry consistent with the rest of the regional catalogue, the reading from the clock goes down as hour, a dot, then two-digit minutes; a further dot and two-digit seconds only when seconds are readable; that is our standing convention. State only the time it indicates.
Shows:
6.10.48
